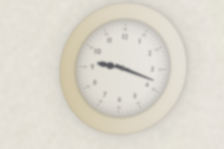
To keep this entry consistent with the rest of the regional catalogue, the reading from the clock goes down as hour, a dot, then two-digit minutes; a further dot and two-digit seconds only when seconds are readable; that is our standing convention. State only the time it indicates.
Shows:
9.18
